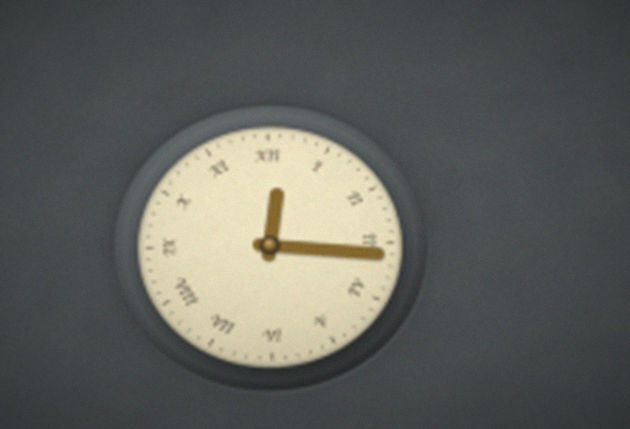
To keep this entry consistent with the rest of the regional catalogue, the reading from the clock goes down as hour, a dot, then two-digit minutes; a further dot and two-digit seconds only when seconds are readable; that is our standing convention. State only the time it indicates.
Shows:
12.16
